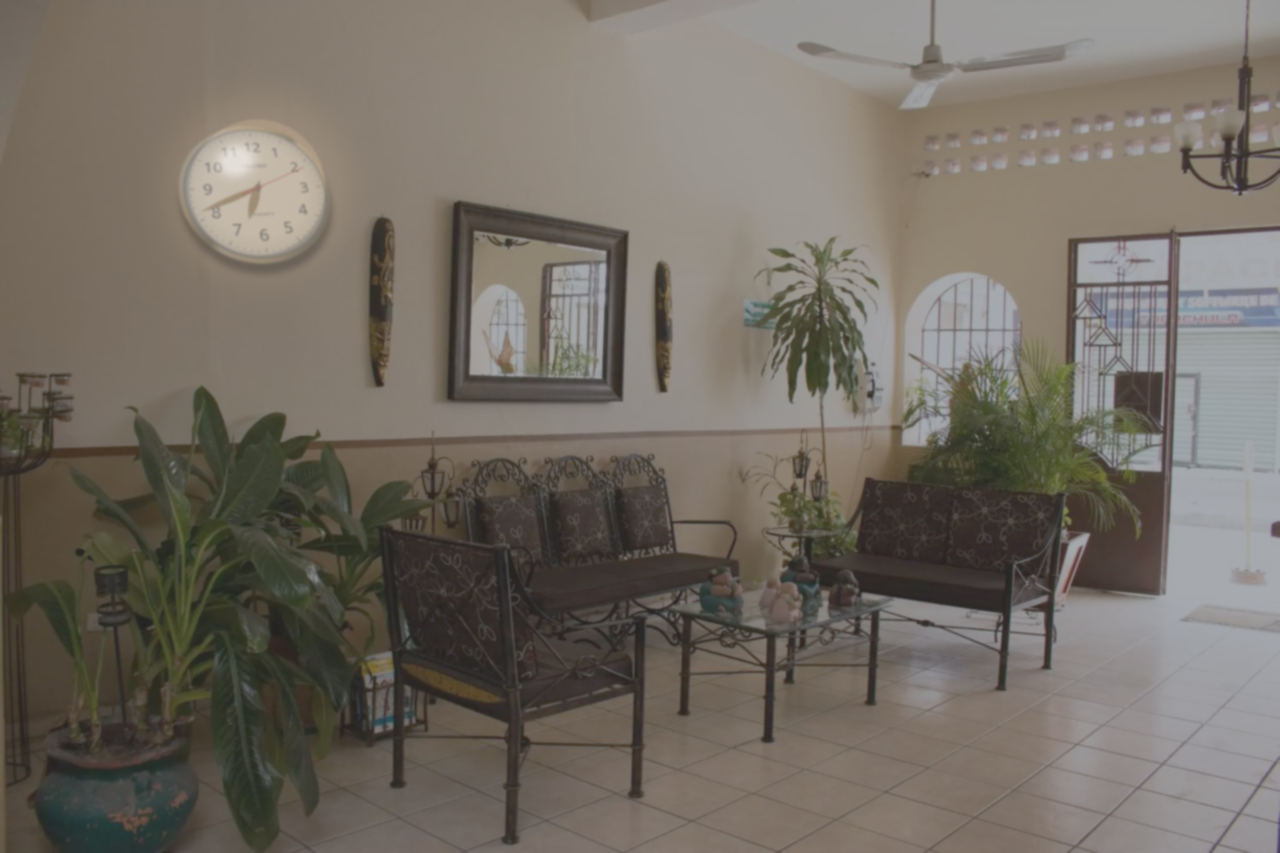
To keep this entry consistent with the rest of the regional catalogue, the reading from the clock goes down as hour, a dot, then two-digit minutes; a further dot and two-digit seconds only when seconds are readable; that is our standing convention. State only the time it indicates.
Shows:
6.41.11
